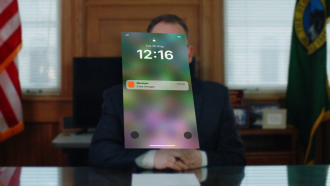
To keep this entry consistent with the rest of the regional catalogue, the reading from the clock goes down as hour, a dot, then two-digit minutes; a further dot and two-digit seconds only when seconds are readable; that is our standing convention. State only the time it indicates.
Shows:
12.16
